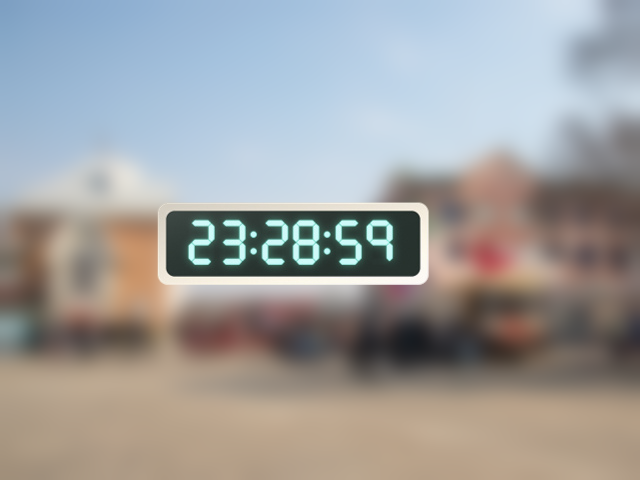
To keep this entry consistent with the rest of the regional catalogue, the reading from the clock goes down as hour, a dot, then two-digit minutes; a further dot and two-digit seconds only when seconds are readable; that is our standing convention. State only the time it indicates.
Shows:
23.28.59
